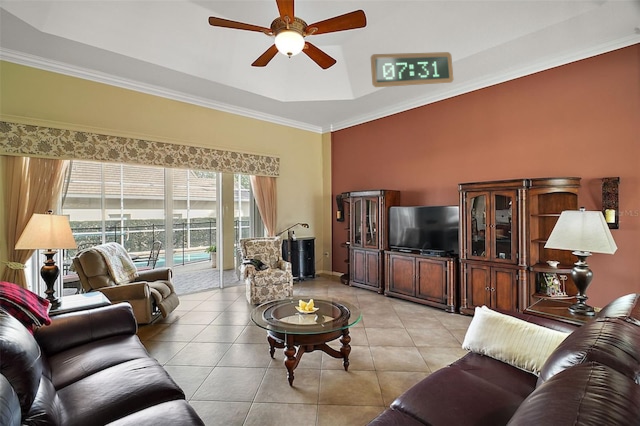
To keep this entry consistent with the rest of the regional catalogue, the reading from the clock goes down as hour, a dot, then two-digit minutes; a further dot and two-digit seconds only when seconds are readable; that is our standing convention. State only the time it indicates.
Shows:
7.31
